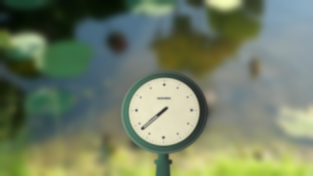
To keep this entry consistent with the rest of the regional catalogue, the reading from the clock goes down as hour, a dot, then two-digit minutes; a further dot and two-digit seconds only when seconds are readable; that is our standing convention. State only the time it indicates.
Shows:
7.38
